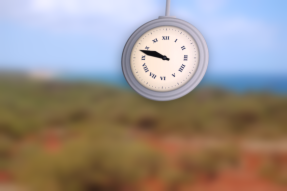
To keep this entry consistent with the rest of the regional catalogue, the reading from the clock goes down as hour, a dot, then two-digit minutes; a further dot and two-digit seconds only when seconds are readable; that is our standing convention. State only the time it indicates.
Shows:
9.48
